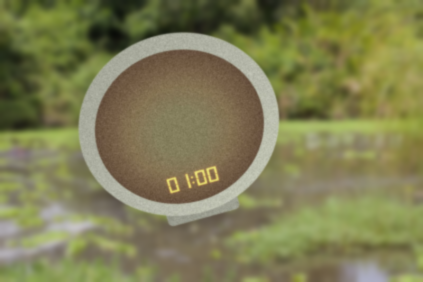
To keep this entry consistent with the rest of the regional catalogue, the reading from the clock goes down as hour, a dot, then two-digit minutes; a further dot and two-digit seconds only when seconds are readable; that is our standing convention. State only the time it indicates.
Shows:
1.00
